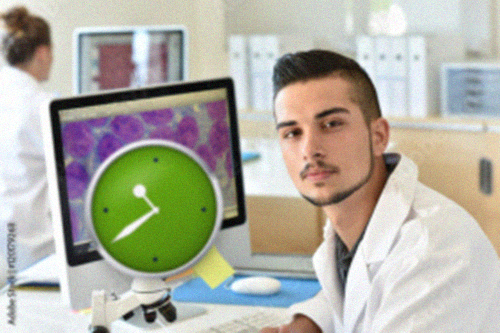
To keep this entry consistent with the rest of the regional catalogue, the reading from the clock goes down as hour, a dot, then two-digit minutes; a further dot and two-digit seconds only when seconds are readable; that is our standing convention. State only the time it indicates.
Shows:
10.39
